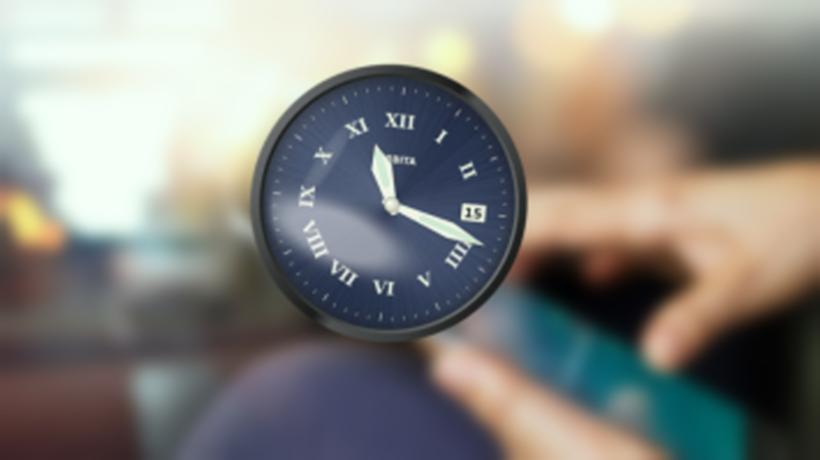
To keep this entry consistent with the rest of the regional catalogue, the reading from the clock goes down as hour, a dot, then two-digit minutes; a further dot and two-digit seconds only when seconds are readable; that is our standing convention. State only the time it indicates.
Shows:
11.18
